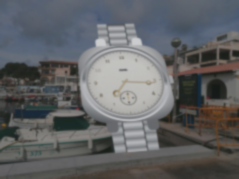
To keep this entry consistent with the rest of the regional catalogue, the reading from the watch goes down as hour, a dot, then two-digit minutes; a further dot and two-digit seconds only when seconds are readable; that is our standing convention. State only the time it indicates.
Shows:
7.16
